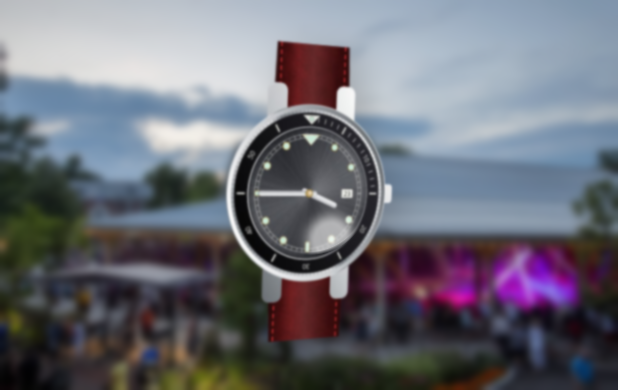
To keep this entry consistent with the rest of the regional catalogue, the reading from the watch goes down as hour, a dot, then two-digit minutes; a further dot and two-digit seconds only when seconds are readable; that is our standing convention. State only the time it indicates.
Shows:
3.45
